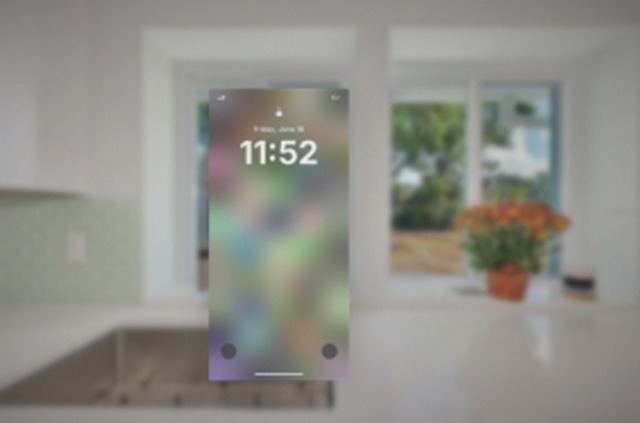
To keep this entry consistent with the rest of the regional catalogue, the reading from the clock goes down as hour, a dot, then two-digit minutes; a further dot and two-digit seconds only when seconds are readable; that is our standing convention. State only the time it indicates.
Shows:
11.52
